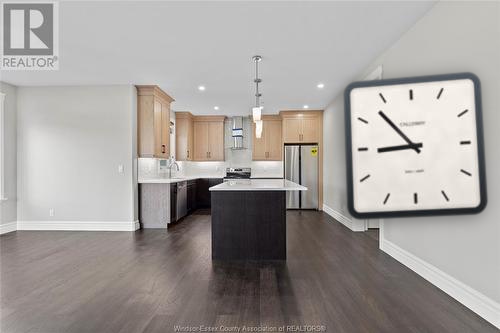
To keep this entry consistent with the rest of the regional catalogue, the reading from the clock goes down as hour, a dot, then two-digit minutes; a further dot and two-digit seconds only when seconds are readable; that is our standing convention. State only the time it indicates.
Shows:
8.53
